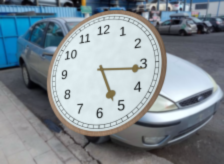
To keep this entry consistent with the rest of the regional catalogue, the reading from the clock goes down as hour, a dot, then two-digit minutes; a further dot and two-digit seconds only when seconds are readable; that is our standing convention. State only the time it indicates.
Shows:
5.16
